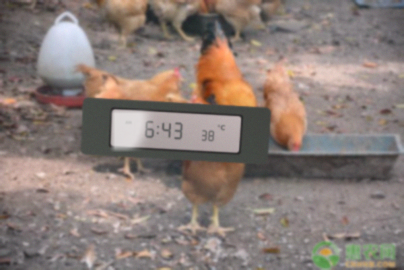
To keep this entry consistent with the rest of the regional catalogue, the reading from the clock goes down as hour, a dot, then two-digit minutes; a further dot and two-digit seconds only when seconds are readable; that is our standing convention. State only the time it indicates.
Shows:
6.43
